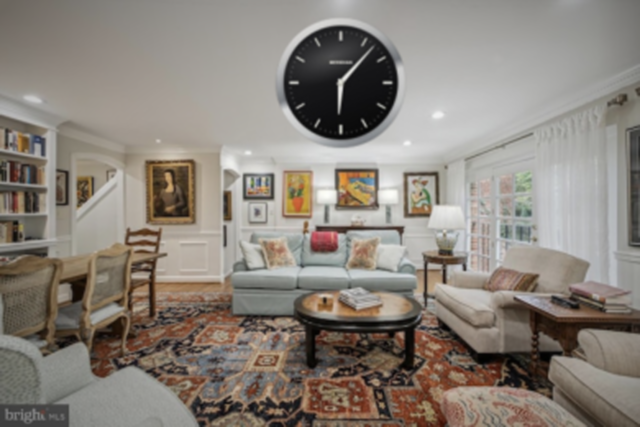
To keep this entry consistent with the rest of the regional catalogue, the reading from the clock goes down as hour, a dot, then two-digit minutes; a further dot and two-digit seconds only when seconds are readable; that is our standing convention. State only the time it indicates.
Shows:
6.07
